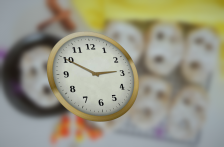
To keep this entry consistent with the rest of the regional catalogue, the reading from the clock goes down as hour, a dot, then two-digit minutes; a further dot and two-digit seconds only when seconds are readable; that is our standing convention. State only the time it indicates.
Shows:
2.50
